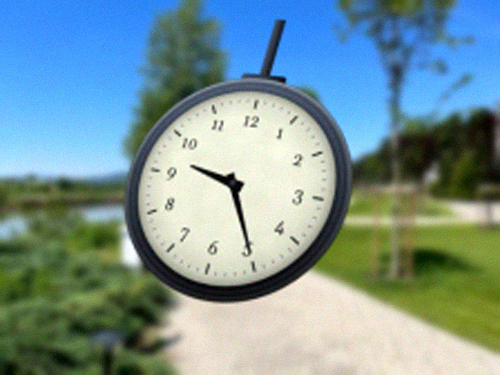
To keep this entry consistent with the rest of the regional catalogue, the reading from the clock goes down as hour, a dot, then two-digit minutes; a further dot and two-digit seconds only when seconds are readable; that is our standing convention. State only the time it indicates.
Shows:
9.25
